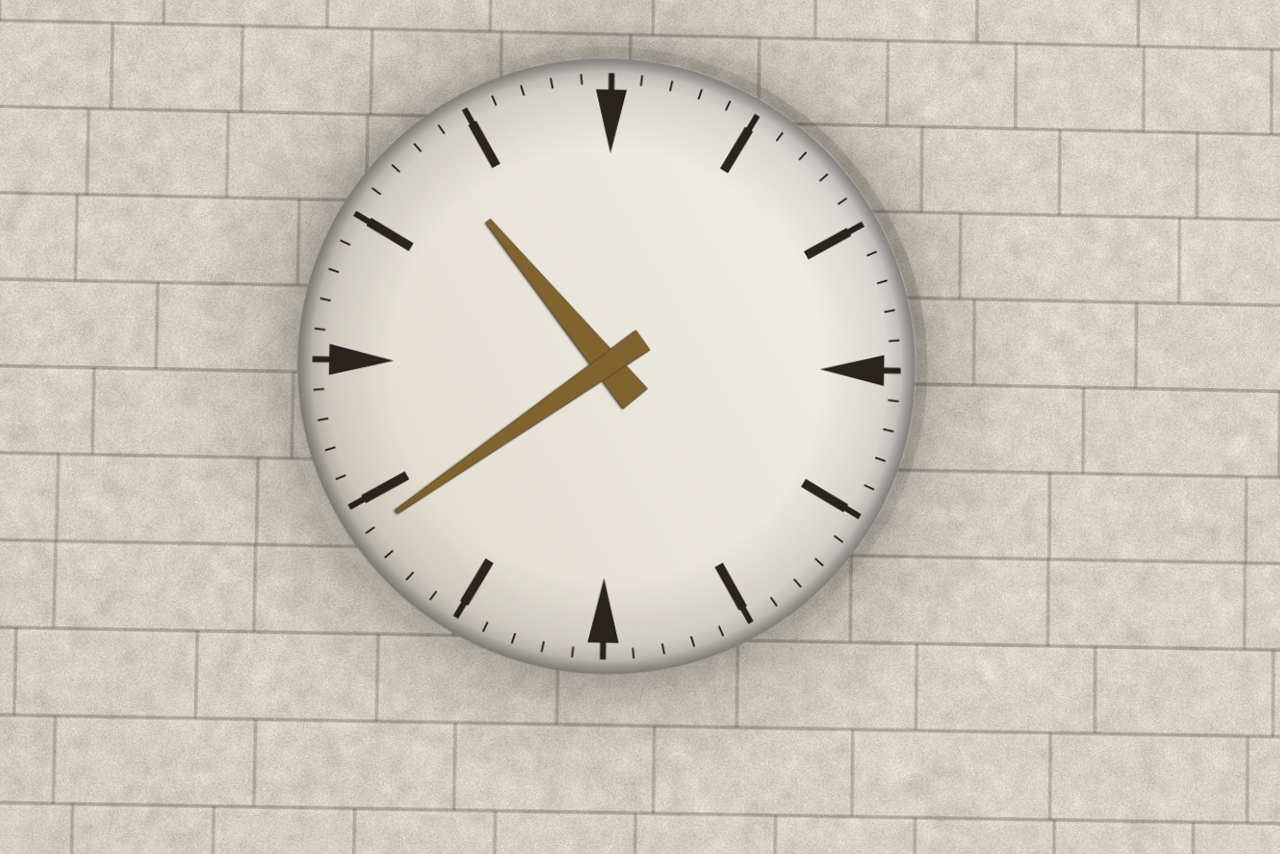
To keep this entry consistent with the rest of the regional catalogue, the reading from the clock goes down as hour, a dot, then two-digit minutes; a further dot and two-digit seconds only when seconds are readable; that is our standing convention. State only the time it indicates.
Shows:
10.39
